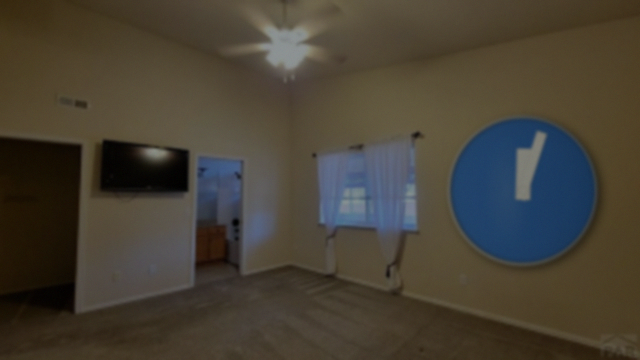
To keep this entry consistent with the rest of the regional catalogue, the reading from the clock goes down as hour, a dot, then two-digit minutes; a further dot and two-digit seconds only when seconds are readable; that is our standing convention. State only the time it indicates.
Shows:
12.03
